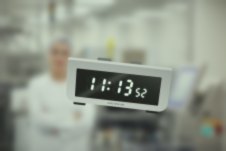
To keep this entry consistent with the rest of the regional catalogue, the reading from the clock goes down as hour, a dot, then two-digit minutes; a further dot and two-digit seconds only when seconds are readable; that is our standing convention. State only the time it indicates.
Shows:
11.13.52
